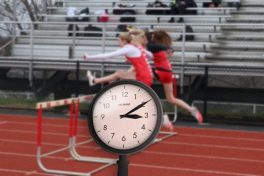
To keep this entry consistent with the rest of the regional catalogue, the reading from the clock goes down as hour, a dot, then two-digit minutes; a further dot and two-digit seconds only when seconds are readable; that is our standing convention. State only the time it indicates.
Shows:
3.10
